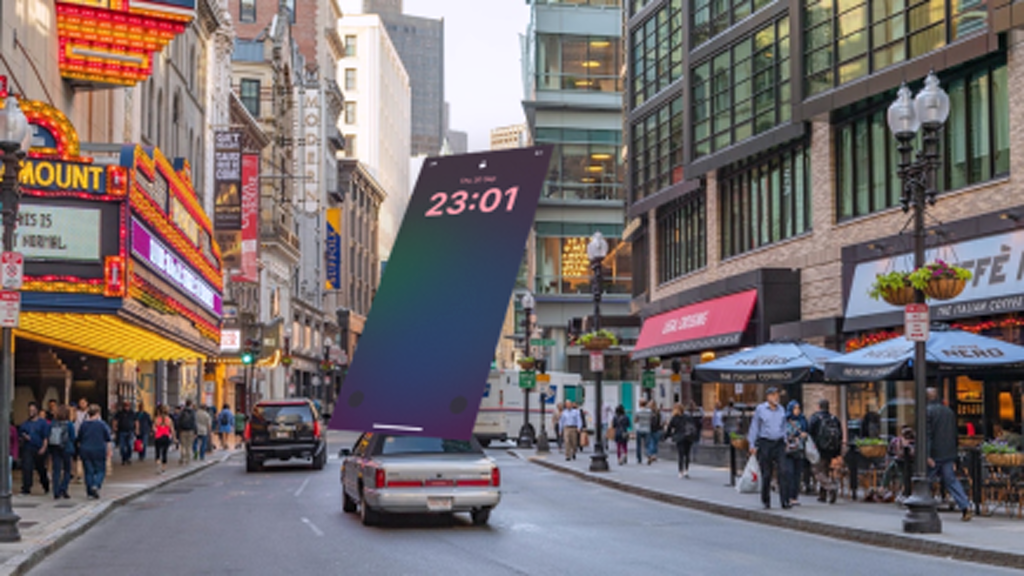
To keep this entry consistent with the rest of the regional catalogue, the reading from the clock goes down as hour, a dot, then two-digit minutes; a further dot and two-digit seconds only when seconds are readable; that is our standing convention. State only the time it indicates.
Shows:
23.01
